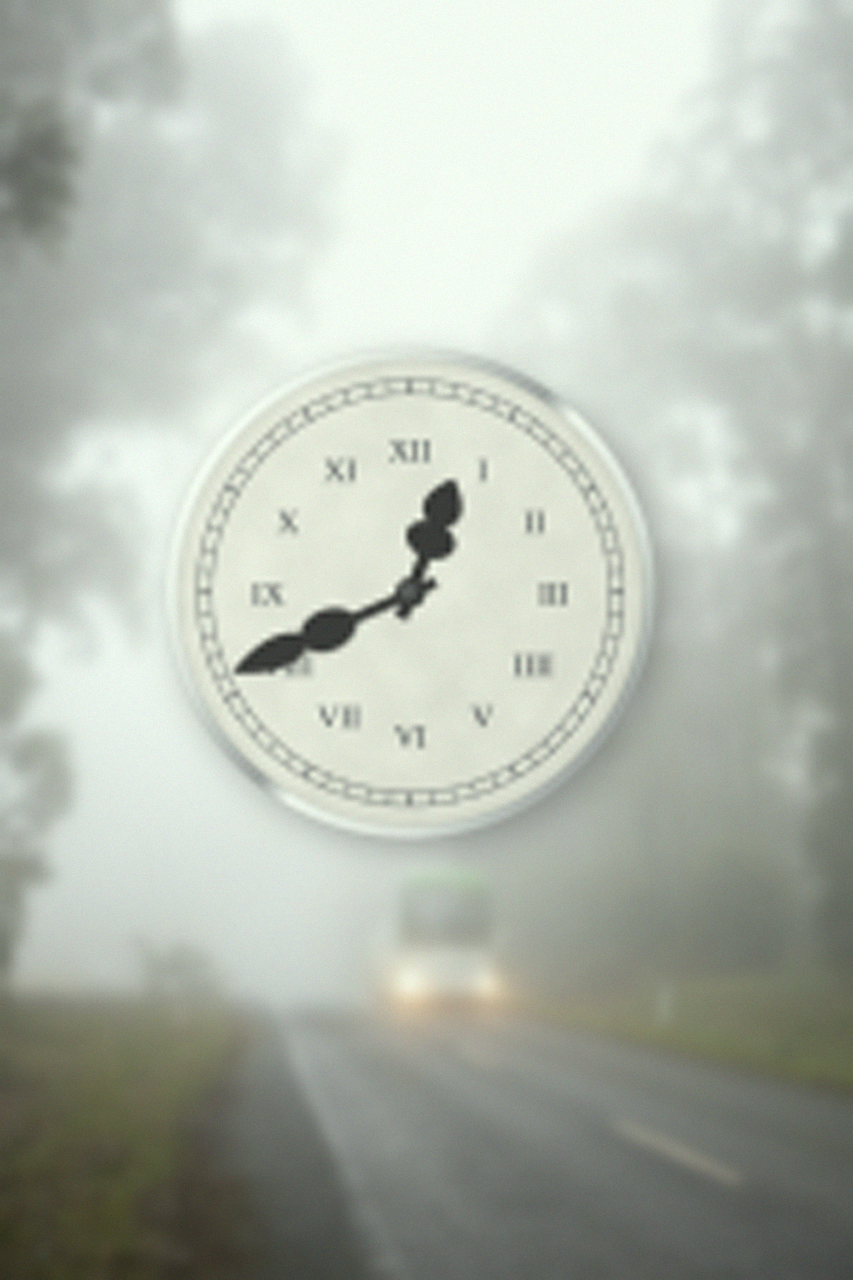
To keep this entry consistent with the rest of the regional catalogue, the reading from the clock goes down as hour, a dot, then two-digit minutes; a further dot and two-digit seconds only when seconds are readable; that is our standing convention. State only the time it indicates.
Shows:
12.41
